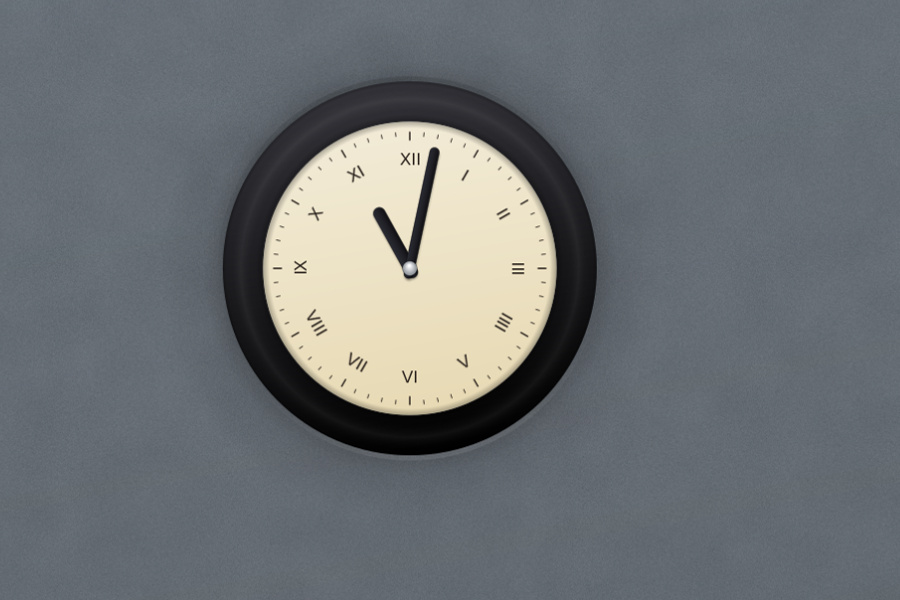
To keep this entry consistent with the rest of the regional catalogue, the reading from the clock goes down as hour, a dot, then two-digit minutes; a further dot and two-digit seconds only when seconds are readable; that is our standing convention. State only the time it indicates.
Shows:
11.02
